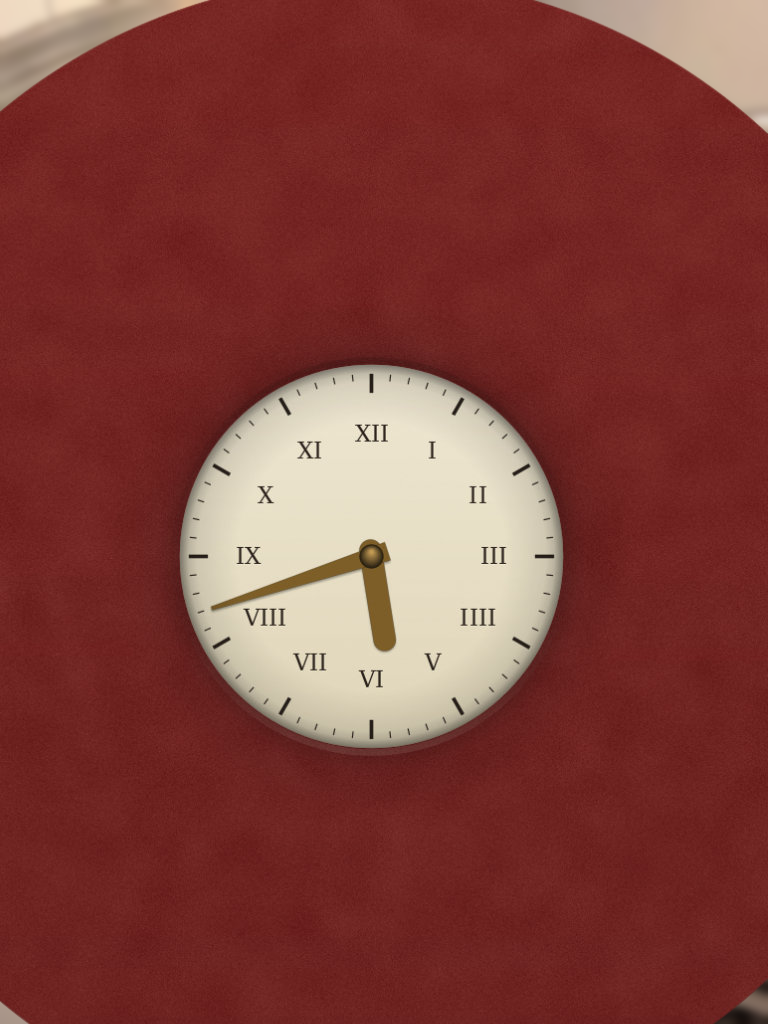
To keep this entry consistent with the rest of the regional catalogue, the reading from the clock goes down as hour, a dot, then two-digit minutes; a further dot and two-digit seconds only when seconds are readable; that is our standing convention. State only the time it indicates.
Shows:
5.42
